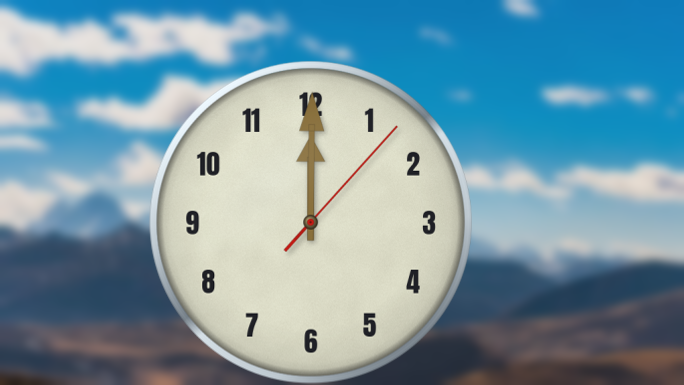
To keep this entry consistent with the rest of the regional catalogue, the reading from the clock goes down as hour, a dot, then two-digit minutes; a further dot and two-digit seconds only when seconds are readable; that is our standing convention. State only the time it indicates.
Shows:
12.00.07
